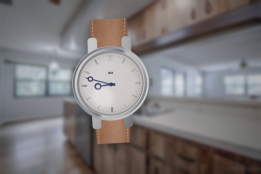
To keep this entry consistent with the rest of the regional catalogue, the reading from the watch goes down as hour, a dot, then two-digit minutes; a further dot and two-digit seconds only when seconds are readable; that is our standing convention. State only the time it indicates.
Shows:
8.48
